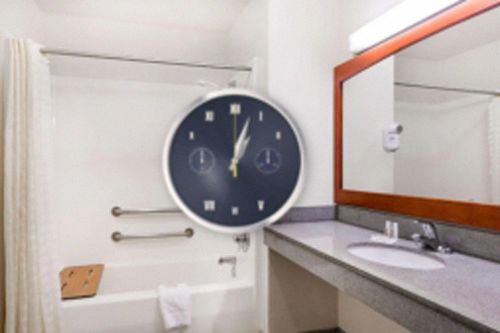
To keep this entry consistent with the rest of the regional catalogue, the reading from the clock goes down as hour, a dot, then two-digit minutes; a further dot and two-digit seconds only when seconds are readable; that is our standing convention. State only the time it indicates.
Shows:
1.03
